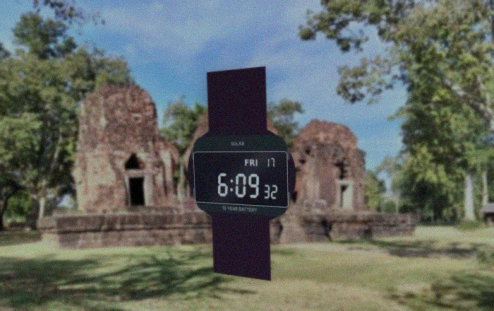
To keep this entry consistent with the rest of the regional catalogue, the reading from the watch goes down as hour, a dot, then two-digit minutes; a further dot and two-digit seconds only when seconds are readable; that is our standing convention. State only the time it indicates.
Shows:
6.09.32
